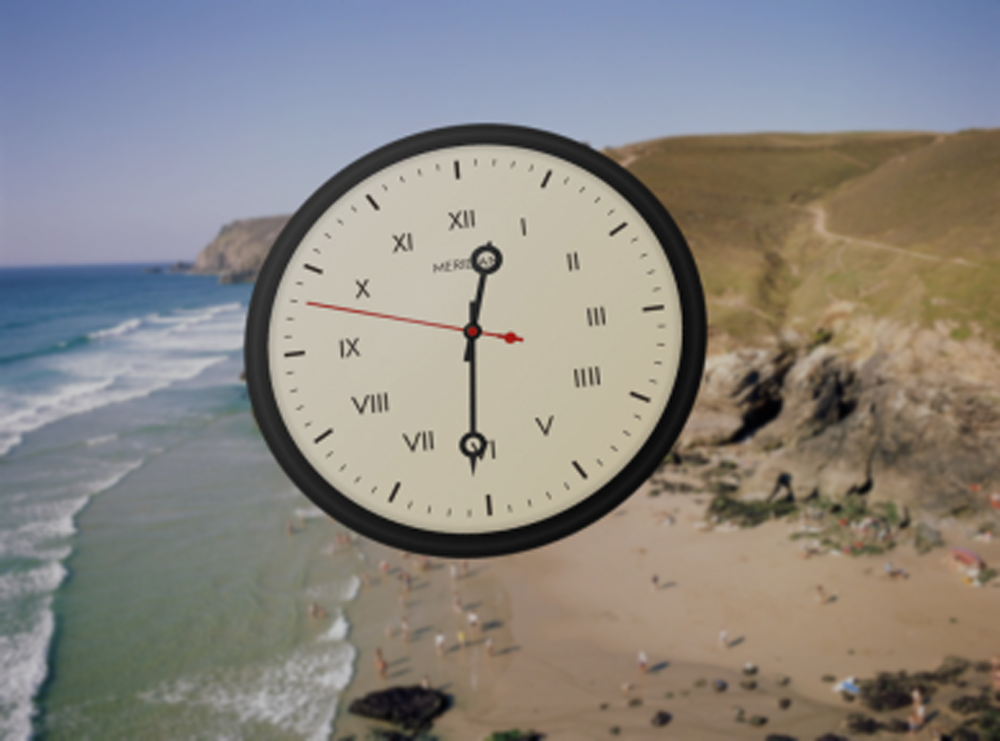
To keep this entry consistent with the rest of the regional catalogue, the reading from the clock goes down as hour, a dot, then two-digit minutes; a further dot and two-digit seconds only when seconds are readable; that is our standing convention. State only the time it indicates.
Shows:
12.30.48
